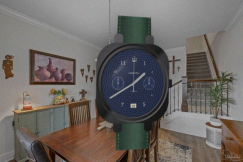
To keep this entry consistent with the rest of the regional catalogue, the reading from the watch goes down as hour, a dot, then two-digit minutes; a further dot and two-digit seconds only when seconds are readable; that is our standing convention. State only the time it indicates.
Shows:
1.40
